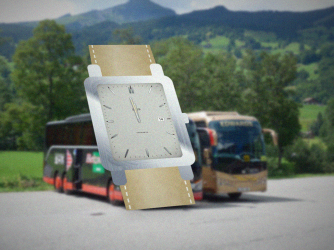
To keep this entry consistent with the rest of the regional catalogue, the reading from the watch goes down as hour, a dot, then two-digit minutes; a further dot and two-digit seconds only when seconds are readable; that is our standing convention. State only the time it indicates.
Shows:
11.59
